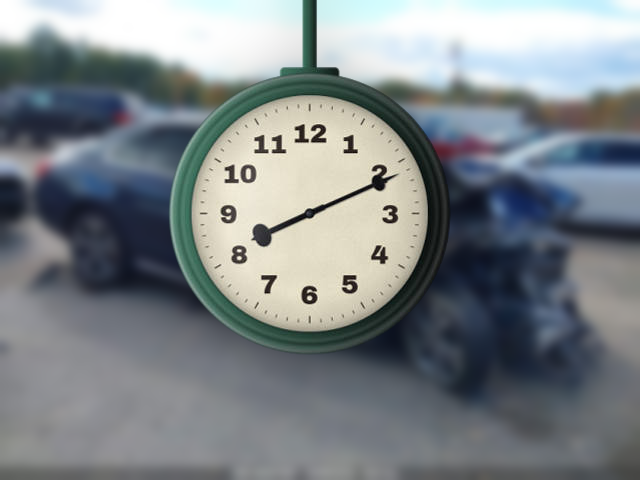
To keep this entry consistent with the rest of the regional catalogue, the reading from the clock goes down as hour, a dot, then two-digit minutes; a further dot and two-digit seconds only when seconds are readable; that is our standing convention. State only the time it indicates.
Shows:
8.11
